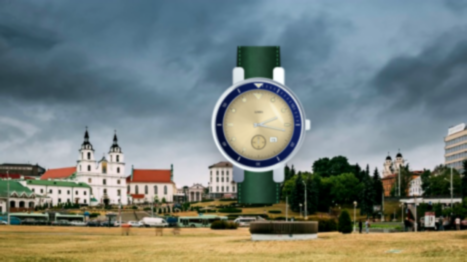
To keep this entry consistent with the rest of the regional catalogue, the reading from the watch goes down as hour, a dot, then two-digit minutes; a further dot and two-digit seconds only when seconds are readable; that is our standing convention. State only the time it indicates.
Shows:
2.17
